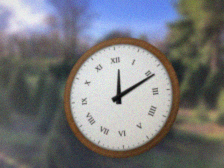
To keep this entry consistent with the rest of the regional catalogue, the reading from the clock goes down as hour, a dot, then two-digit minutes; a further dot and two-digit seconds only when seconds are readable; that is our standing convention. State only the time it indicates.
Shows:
12.11
